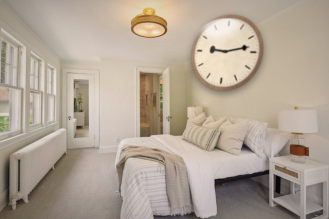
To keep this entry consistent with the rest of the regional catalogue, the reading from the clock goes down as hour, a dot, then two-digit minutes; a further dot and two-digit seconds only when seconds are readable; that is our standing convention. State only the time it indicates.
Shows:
9.13
